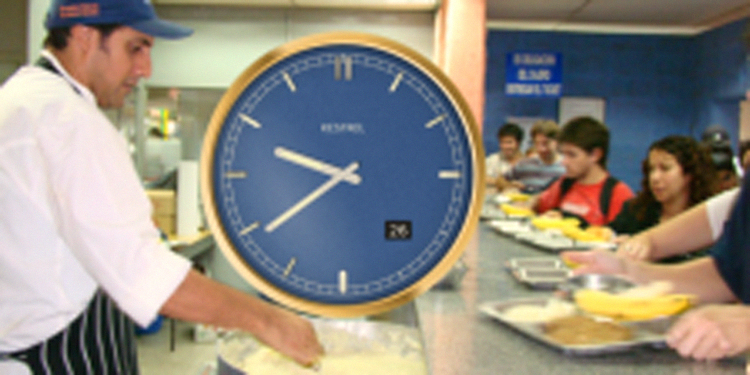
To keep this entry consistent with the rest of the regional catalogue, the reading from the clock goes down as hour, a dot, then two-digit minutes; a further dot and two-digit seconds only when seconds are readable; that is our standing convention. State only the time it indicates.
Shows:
9.39
